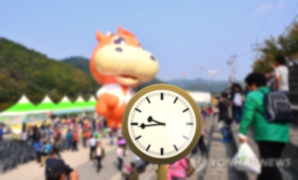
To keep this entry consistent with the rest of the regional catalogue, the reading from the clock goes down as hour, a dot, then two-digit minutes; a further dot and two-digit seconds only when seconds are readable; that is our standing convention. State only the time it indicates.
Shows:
9.44
